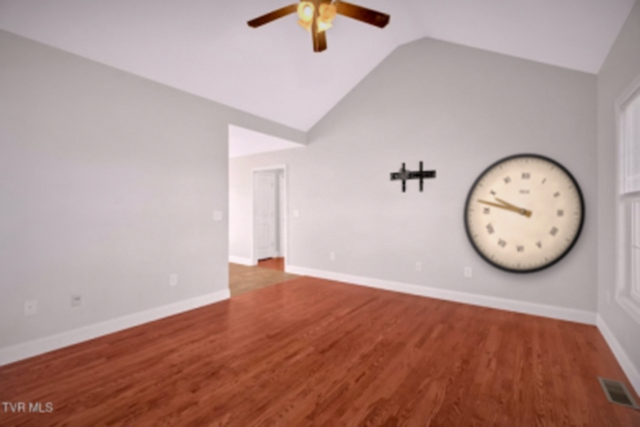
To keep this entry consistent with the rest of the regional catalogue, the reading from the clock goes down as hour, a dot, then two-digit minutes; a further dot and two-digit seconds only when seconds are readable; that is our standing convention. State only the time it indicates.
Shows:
9.47
